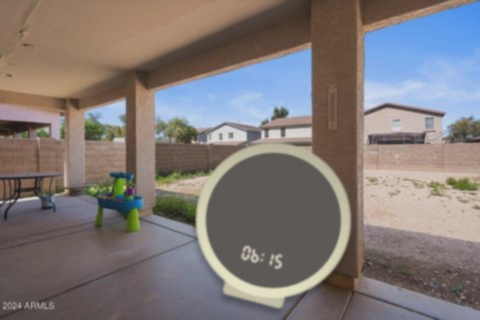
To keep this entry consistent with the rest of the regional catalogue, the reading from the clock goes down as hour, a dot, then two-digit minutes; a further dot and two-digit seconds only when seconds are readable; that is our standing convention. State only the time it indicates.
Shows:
6.15
